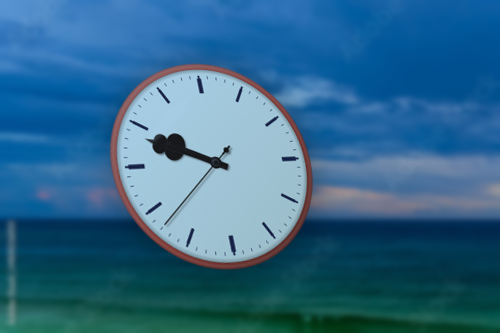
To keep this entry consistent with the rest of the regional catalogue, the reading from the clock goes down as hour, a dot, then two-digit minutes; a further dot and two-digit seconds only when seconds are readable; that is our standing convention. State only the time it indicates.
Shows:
9.48.38
